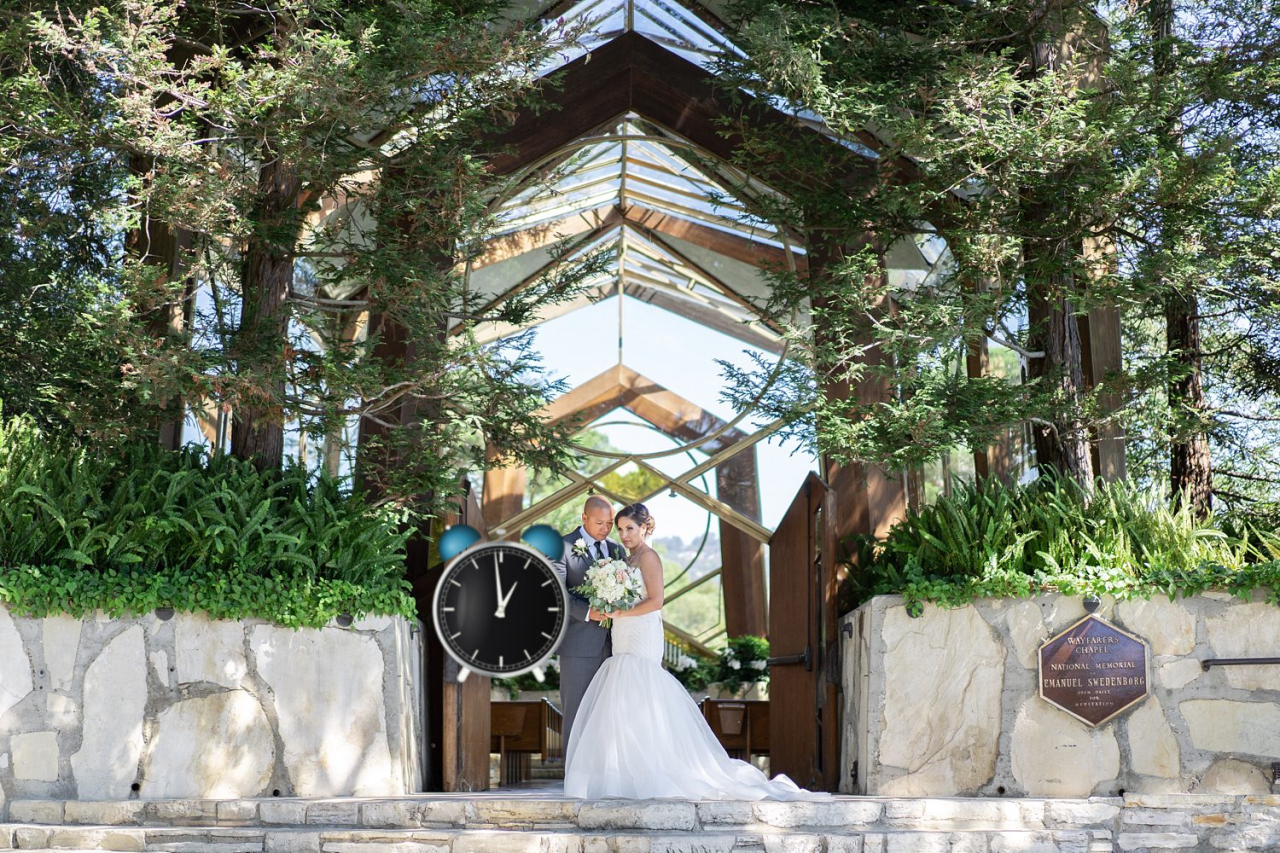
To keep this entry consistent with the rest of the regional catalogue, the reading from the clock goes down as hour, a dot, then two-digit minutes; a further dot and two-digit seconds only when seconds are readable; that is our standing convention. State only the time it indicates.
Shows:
12.59
